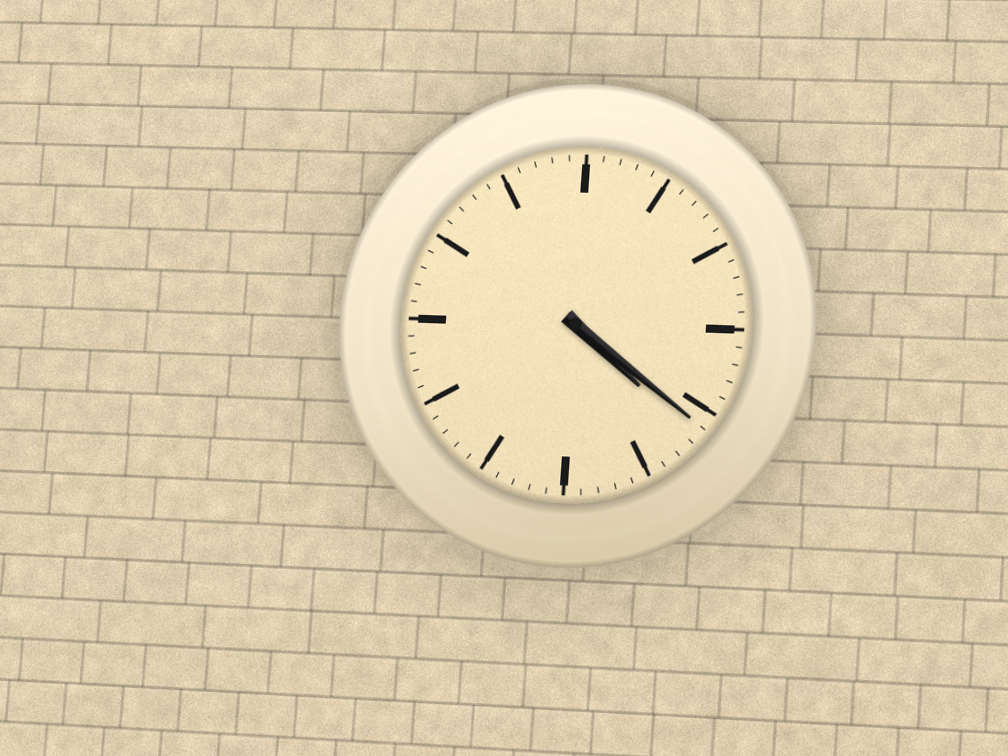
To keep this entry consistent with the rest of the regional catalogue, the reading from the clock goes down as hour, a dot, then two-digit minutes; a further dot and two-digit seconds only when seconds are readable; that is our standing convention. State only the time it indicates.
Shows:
4.21
